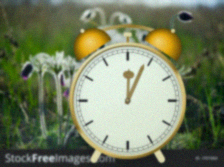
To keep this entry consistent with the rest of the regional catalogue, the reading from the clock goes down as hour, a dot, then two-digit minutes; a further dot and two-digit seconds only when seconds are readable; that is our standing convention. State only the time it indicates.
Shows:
12.04
